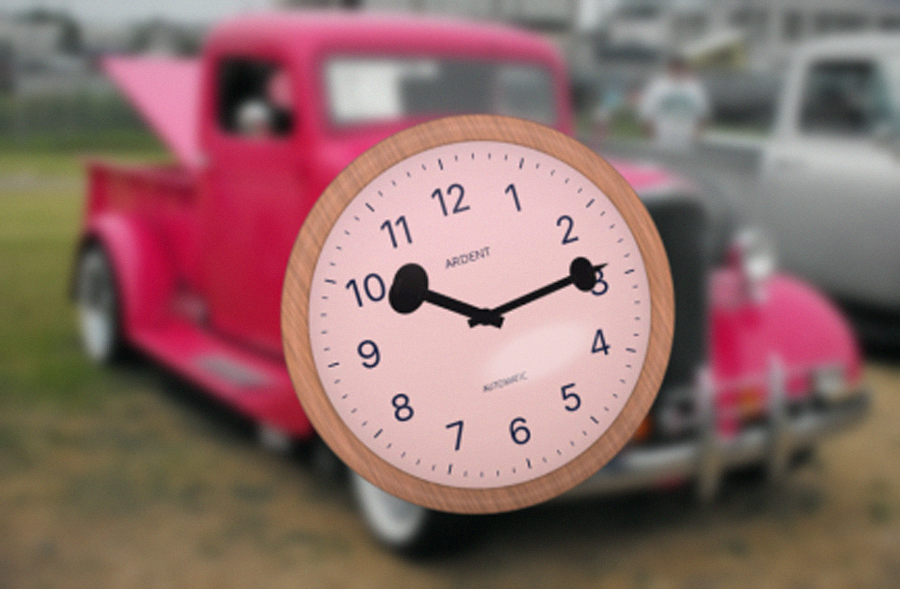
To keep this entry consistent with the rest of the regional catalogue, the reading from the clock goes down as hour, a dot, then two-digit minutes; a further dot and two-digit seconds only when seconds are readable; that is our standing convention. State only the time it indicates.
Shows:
10.14
